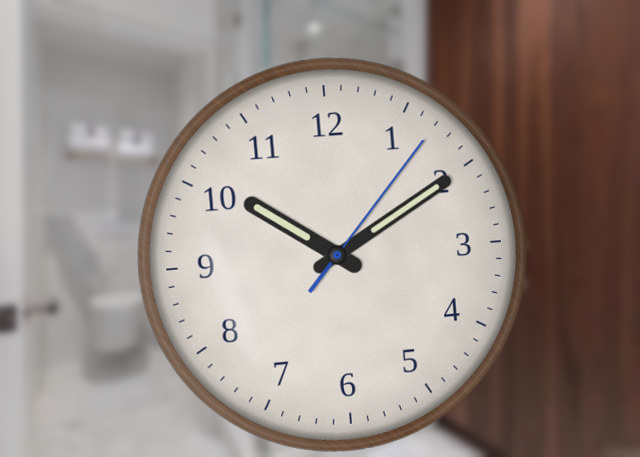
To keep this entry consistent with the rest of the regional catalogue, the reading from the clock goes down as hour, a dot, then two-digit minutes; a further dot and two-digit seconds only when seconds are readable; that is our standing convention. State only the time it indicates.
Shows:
10.10.07
